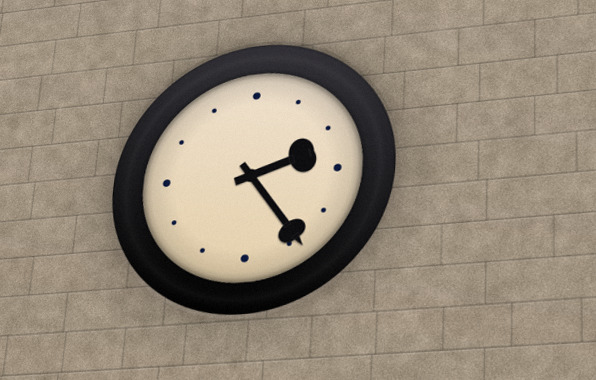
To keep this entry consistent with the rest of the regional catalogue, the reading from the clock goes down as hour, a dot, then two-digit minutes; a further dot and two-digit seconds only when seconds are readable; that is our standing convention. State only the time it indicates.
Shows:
2.24
